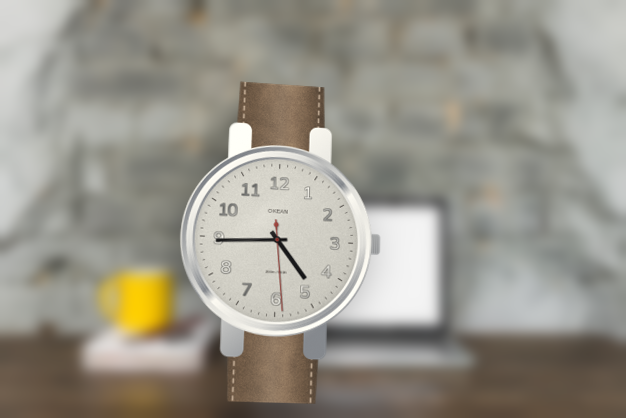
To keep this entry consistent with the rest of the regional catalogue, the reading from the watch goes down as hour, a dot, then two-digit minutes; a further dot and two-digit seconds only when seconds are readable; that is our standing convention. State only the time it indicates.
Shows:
4.44.29
